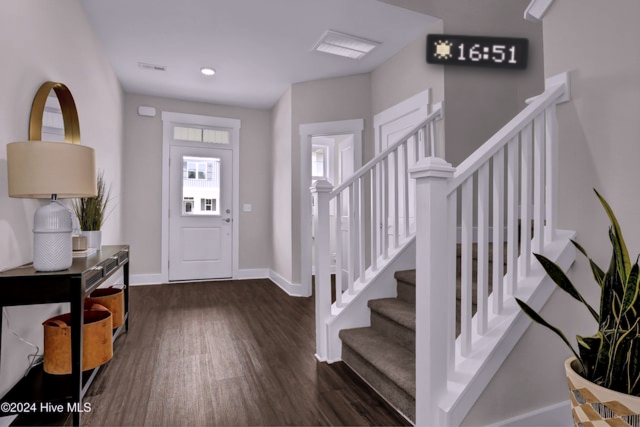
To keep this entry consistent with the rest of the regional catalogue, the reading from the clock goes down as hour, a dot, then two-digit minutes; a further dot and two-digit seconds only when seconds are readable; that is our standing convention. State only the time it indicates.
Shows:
16.51
